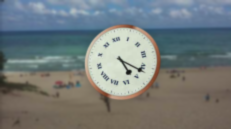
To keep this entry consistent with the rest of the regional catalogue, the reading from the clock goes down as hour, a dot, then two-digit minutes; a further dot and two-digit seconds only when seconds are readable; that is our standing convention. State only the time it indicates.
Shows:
5.22
